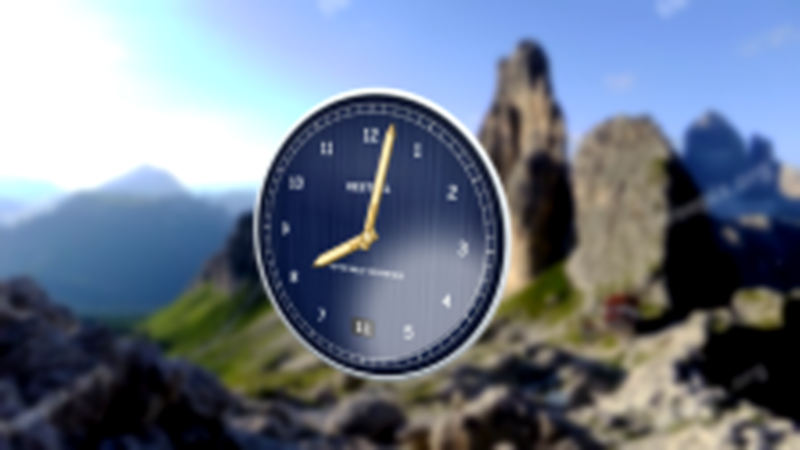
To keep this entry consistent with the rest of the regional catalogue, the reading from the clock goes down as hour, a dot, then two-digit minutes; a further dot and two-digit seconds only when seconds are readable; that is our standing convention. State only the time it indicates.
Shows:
8.02
